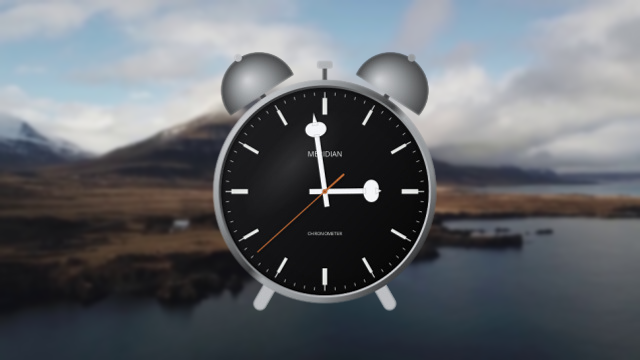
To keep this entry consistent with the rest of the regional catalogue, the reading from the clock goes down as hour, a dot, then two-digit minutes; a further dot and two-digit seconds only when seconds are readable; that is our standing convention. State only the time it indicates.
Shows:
2.58.38
